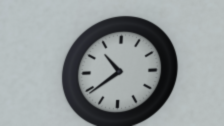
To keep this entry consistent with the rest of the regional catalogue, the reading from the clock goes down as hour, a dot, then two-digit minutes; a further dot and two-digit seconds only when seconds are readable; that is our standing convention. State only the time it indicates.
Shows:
10.39
